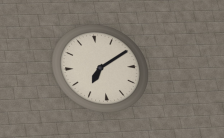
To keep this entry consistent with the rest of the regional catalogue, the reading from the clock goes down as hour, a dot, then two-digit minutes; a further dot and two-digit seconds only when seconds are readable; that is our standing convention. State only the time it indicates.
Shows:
7.10
